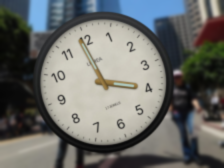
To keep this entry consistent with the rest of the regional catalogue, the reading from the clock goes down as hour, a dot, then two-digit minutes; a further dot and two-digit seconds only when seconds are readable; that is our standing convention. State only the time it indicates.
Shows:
3.59
